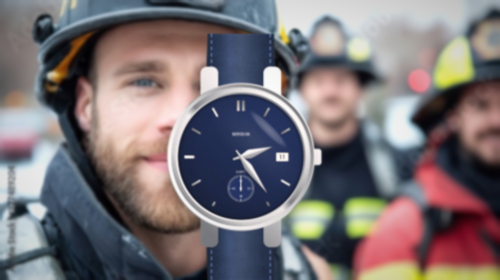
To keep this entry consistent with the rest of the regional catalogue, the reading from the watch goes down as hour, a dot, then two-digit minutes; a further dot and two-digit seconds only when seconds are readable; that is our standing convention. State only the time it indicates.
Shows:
2.24
